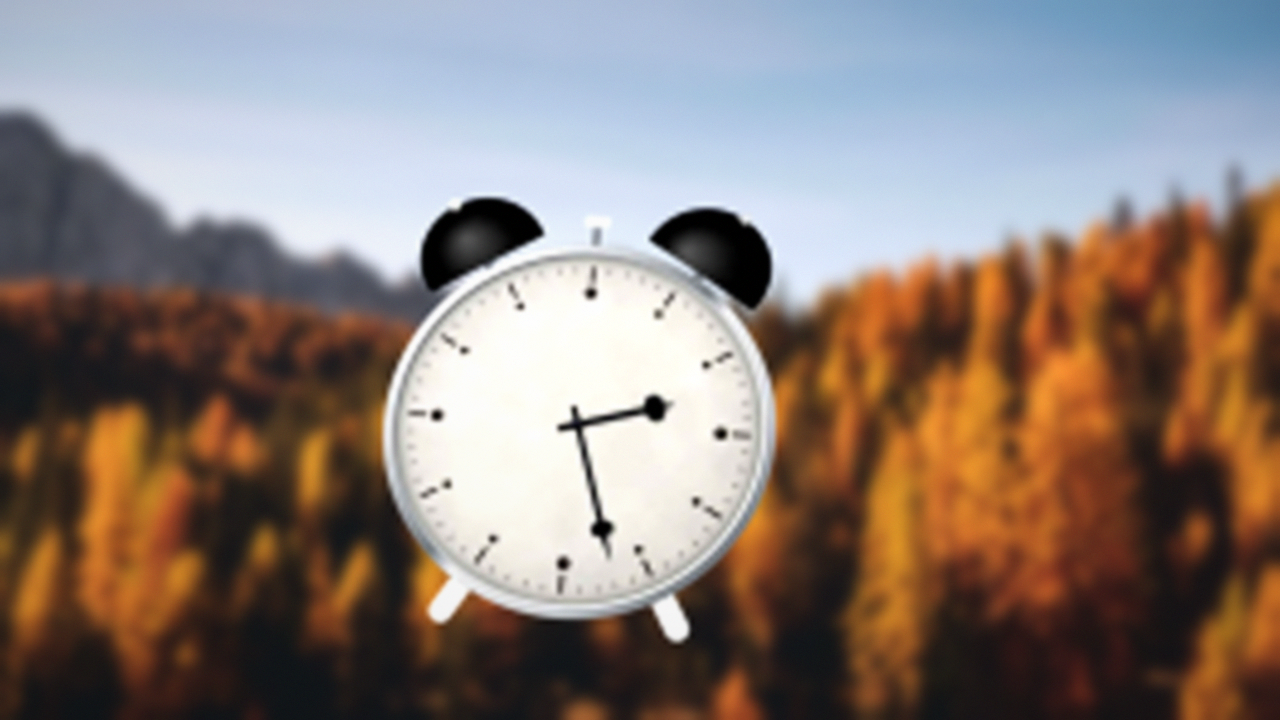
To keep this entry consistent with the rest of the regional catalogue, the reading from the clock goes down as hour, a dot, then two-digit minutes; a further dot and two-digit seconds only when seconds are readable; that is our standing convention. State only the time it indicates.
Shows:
2.27
